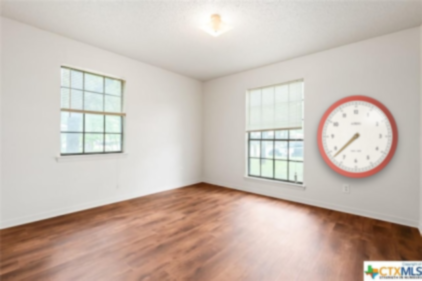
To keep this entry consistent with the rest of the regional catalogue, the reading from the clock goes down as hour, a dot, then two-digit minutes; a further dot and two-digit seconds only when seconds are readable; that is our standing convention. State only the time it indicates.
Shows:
7.38
